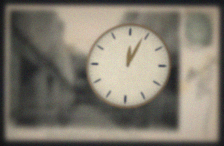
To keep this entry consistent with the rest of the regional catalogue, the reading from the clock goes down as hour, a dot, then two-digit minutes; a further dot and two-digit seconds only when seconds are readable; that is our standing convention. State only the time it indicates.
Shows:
12.04
